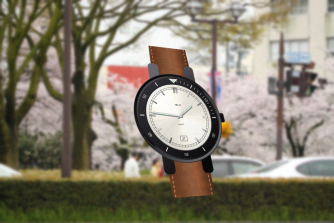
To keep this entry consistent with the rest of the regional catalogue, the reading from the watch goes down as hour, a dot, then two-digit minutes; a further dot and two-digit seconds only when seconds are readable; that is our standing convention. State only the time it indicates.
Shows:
1.46
